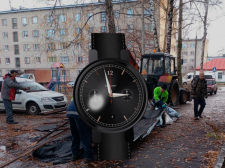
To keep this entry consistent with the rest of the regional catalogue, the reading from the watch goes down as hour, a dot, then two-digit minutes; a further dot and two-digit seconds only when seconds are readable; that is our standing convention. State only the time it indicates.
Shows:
2.58
